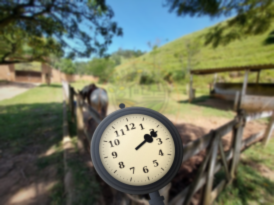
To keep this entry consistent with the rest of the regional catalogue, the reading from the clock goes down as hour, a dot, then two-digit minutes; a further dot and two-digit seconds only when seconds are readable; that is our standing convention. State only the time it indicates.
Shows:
2.11
